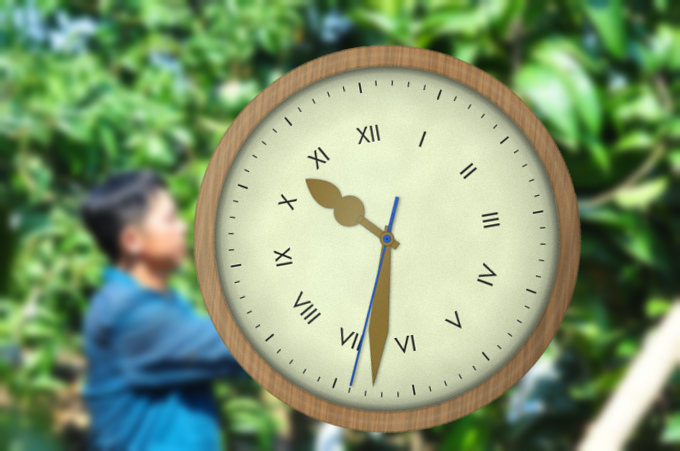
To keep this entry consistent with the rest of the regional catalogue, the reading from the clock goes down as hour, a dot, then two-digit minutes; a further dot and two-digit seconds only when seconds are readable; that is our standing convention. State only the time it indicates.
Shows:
10.32.34
